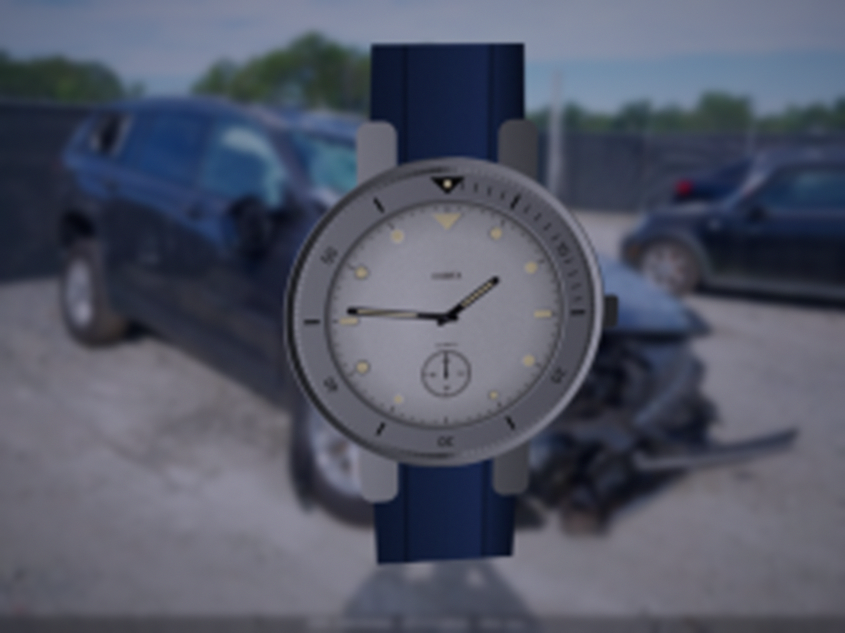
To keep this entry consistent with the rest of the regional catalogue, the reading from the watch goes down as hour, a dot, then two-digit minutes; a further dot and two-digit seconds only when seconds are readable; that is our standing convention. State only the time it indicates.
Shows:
1.46
